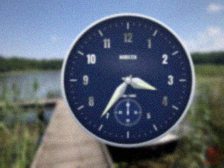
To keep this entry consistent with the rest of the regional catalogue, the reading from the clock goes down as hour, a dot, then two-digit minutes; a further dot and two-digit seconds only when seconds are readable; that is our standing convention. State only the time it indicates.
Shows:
3.36
